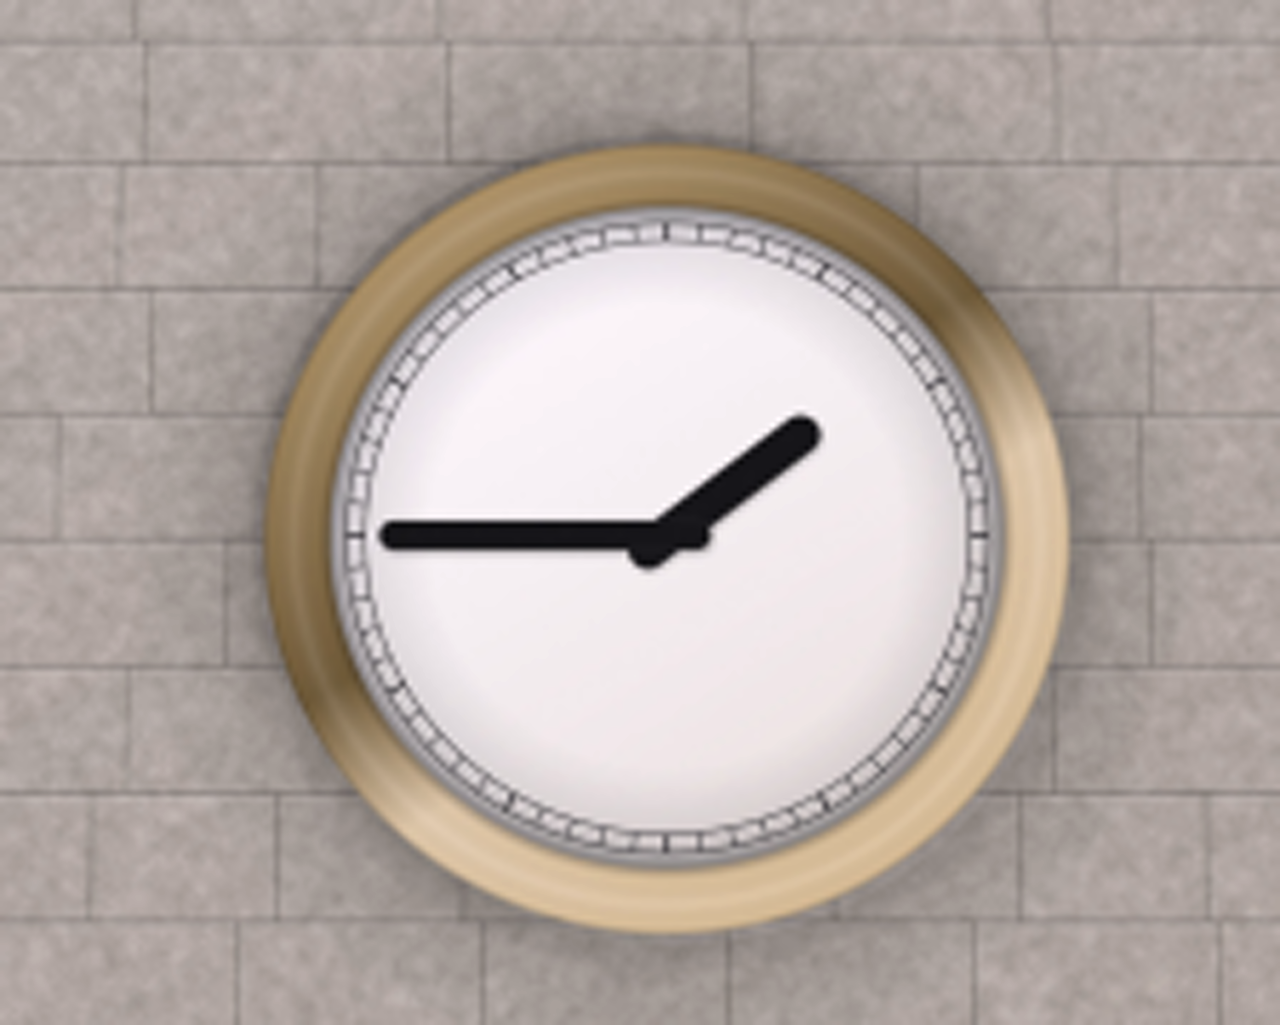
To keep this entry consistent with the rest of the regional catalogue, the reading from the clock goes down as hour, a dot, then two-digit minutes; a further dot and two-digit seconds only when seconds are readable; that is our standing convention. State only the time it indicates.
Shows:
1.45
